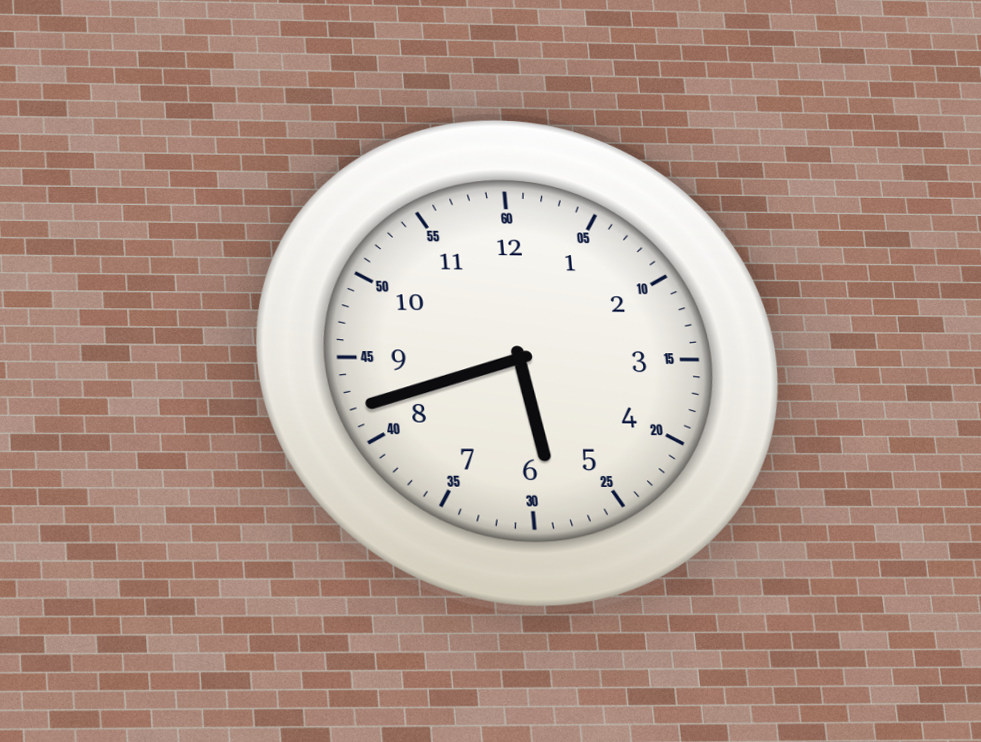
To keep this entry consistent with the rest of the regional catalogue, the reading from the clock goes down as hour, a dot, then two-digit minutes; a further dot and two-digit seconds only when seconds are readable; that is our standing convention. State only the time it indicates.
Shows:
5.42
